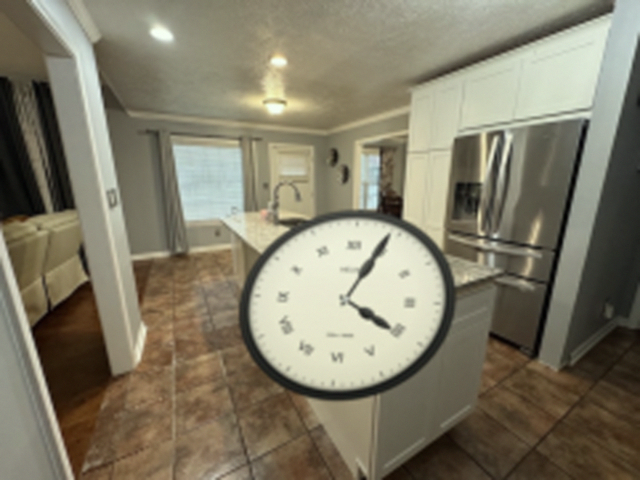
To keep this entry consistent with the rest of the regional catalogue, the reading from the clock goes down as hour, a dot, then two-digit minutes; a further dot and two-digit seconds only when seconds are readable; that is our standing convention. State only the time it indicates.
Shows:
4.04
